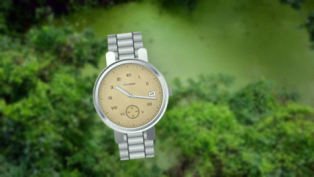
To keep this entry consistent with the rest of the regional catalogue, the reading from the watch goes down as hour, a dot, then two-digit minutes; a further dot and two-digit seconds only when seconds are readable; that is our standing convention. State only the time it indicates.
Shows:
10.17
